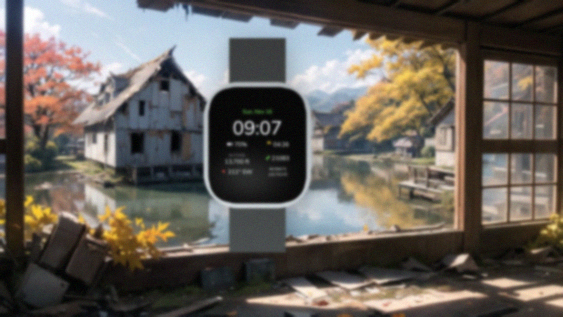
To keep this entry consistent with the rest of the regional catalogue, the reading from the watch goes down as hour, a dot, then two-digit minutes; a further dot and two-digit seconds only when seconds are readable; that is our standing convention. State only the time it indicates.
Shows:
9.07
